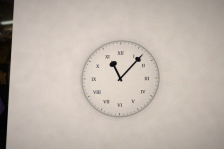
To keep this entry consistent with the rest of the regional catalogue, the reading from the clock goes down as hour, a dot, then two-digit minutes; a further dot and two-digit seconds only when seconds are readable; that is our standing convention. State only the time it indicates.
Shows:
11.07
